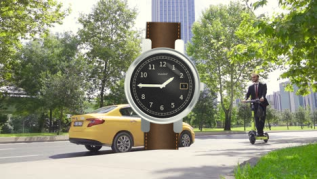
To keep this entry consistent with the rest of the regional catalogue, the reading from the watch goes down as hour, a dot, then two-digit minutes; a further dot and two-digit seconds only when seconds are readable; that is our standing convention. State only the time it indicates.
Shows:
1.45
